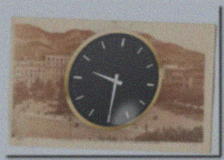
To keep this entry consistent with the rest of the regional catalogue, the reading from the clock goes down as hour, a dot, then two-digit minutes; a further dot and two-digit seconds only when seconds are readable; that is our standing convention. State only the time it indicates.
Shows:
9.30
